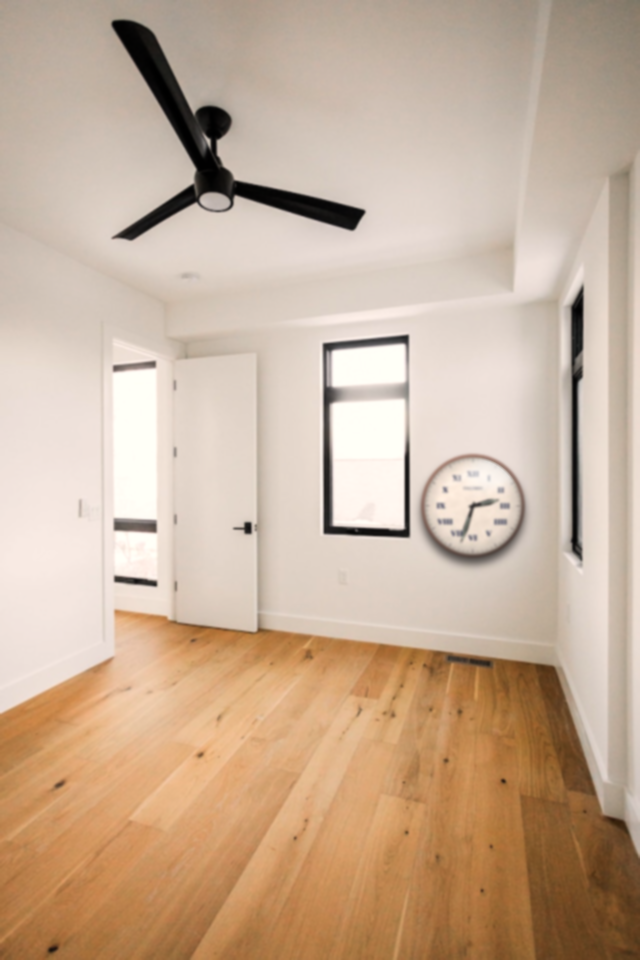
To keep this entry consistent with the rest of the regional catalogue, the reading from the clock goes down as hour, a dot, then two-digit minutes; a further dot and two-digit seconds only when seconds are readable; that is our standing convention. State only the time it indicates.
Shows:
2.33
